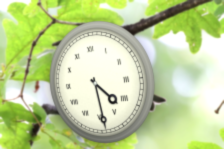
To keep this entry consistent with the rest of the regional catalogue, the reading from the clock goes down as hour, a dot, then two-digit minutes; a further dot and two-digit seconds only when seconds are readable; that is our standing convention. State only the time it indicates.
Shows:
4.29
